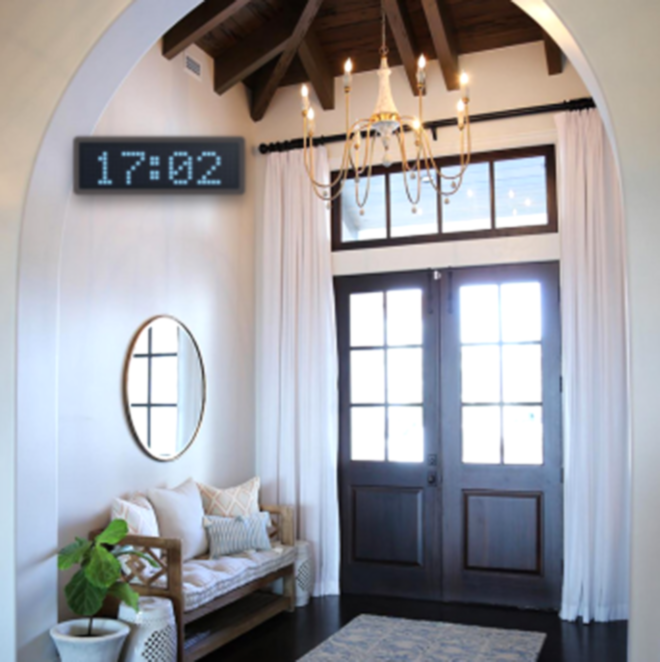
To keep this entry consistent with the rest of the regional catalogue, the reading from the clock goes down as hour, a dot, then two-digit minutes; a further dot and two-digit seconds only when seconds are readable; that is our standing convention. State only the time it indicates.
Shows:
17.02
